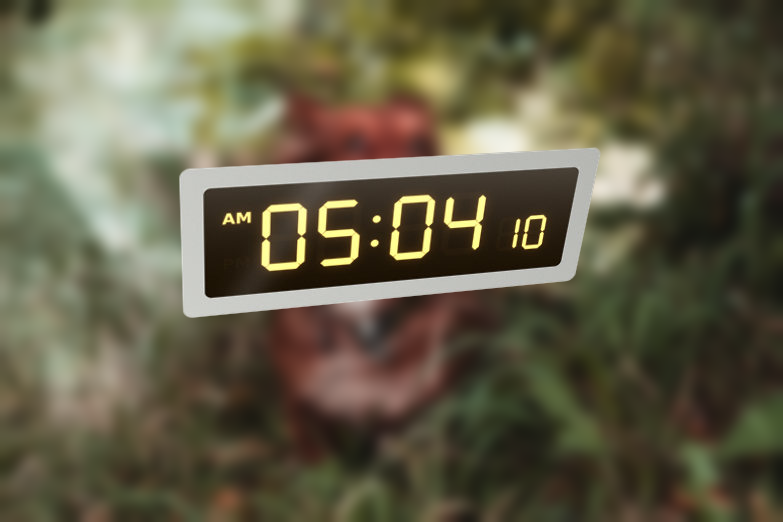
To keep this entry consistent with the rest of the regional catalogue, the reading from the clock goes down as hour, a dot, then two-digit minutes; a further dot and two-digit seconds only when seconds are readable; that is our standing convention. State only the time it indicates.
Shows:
5.04.10
